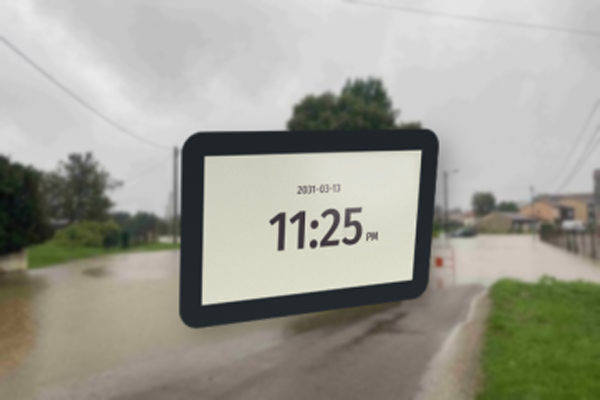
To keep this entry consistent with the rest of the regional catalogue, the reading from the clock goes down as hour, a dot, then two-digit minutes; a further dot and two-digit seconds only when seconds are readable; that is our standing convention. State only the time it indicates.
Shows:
11.25
